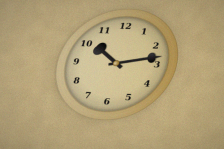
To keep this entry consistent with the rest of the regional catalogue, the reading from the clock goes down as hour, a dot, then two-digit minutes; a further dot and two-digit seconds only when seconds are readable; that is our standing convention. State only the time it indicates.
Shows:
10.13
